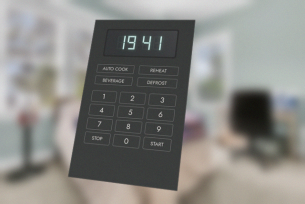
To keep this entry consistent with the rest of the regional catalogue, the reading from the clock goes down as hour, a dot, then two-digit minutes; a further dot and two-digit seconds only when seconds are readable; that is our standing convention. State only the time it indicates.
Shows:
19.41
